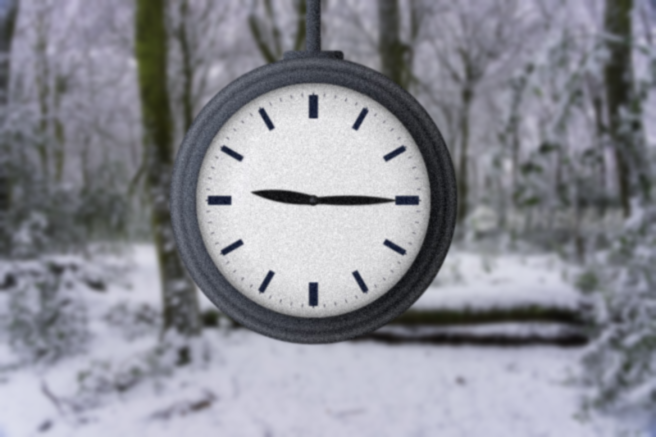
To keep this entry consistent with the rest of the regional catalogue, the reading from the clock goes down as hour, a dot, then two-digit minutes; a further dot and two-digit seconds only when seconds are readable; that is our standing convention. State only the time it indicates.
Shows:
9.15
